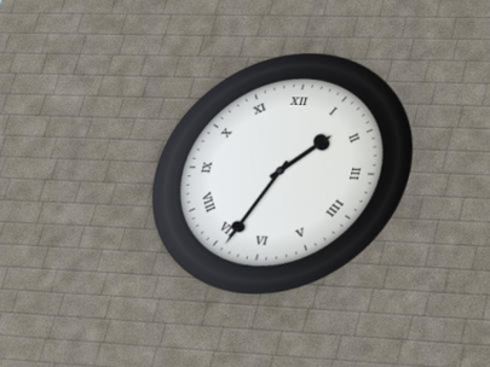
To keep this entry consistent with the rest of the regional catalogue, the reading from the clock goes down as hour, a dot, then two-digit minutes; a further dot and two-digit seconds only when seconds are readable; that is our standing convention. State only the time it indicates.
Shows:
1.34
